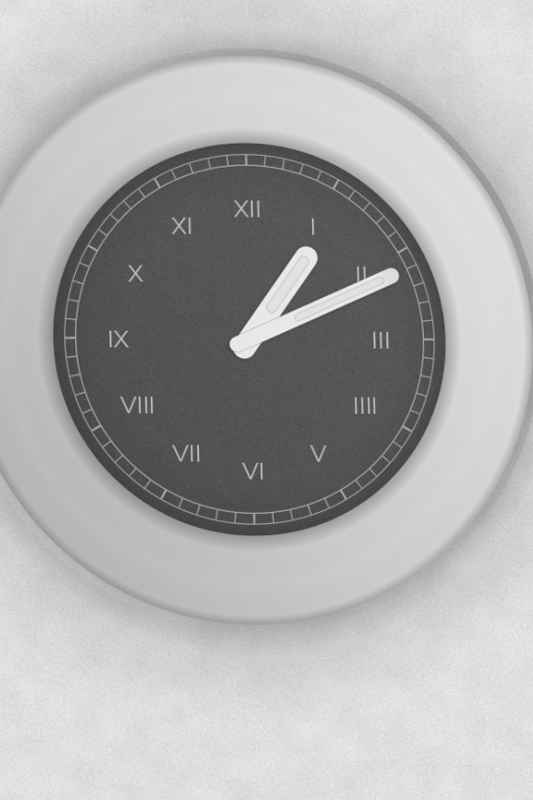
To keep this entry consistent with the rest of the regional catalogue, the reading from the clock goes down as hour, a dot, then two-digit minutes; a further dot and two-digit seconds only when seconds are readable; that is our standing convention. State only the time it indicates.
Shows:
1.11
